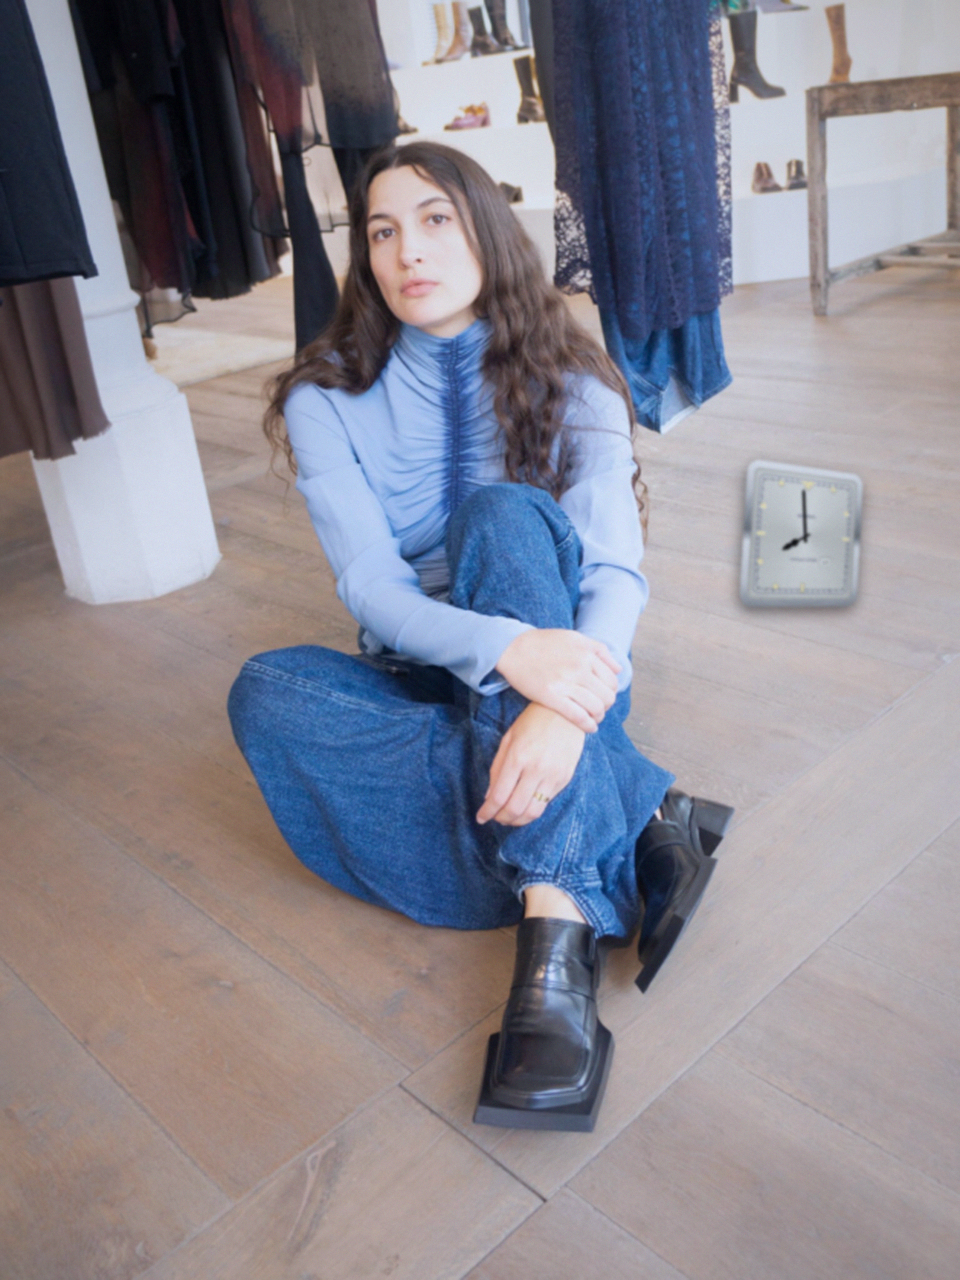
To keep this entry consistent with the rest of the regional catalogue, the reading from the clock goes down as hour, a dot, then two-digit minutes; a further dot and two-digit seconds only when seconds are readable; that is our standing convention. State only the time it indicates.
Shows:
7.59
